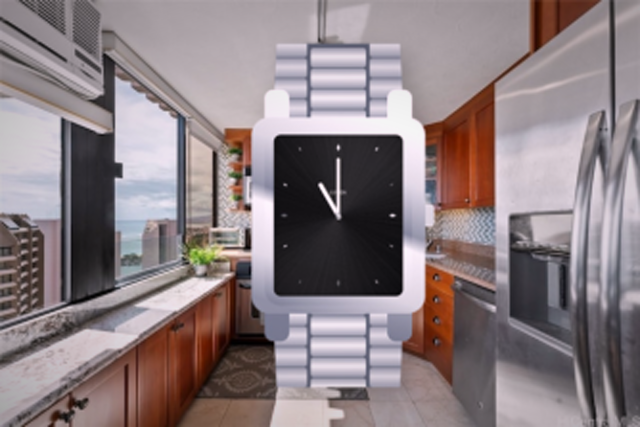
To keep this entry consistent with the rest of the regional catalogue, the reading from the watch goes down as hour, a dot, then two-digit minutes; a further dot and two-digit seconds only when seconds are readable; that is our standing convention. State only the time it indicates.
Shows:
11.00
